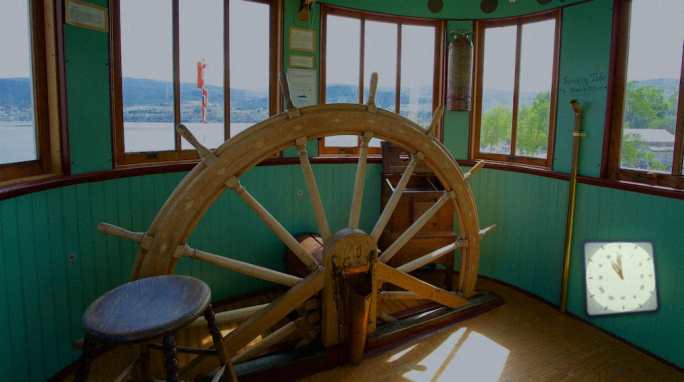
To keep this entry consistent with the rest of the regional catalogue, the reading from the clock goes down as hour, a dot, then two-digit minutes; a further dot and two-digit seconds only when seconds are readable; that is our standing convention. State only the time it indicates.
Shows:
10.59
